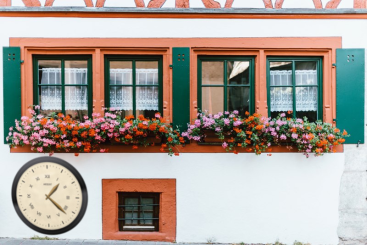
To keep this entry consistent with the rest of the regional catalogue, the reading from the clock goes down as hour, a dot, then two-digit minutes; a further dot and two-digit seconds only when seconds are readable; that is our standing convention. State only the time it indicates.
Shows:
1.22
